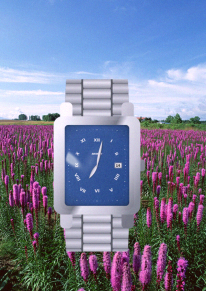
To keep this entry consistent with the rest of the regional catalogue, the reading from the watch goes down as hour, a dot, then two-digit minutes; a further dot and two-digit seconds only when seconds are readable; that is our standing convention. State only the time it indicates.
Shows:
7.02
